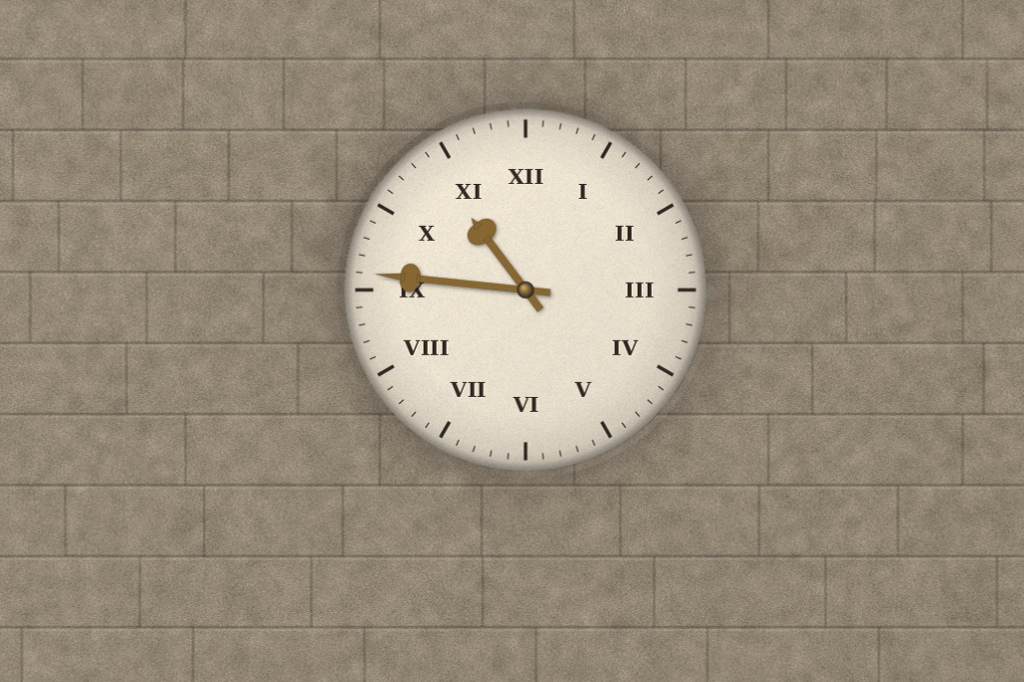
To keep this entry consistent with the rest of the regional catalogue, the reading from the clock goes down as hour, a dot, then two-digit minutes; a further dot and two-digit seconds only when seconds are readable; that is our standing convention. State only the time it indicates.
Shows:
10.46
